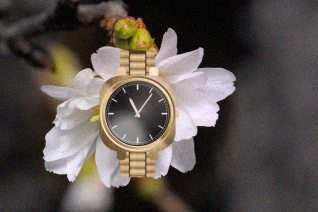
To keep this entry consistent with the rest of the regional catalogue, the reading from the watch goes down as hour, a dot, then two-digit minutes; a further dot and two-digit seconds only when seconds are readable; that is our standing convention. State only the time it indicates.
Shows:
11.06
